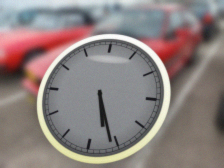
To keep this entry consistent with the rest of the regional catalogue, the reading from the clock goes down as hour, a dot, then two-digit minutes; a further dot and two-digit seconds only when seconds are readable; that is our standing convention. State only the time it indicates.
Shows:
5.26
